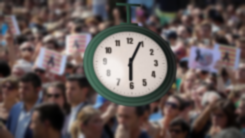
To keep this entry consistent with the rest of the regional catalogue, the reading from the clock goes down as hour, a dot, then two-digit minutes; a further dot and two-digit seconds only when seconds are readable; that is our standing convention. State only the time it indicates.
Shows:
6.04
